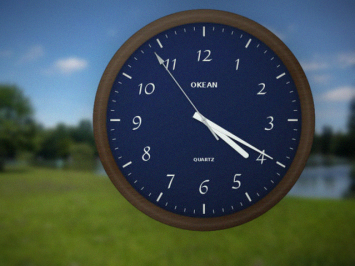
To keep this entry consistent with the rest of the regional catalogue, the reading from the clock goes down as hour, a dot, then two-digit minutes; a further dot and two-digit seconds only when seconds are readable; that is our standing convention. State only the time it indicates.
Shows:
4.19.54
